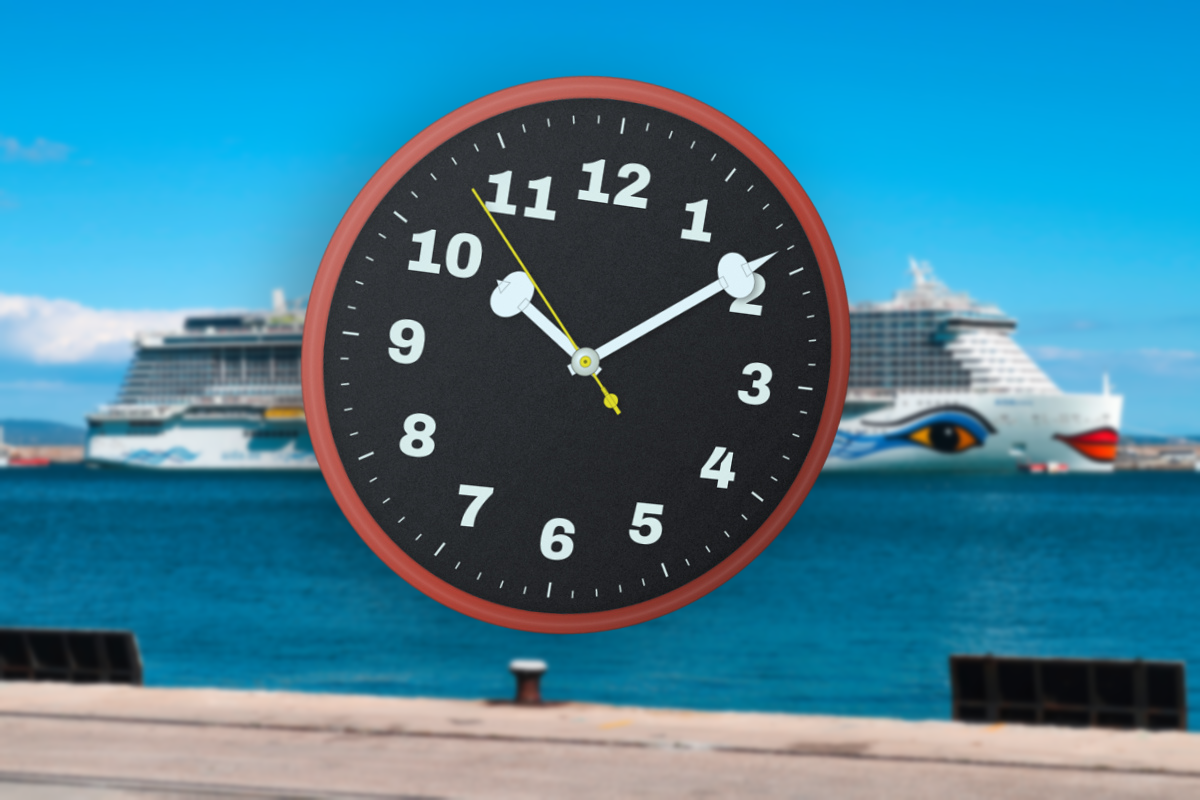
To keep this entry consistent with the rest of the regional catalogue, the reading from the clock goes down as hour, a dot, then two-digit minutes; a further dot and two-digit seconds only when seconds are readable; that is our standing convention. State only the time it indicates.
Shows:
10.08.53
